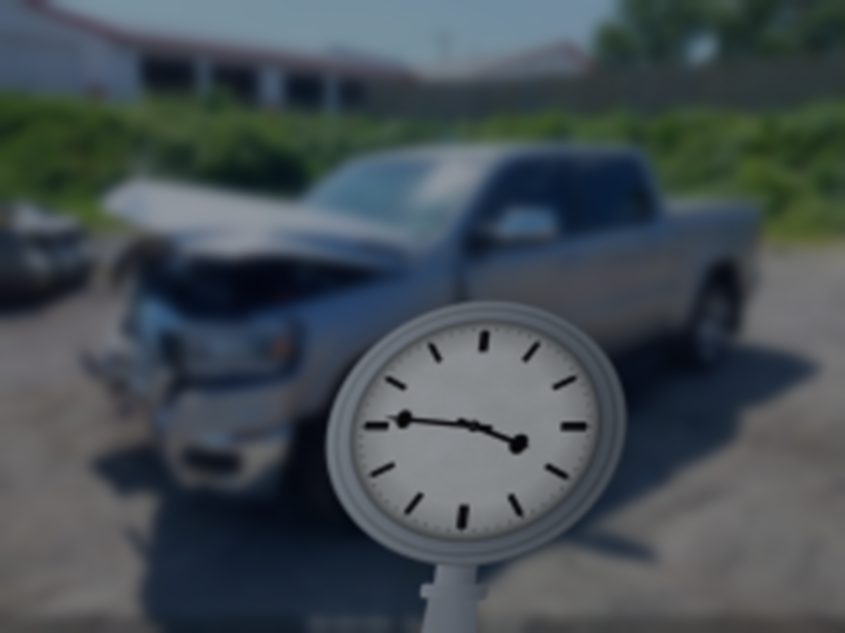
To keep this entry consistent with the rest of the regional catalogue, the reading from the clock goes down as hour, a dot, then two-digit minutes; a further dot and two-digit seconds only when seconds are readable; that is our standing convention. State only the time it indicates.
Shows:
3.46
